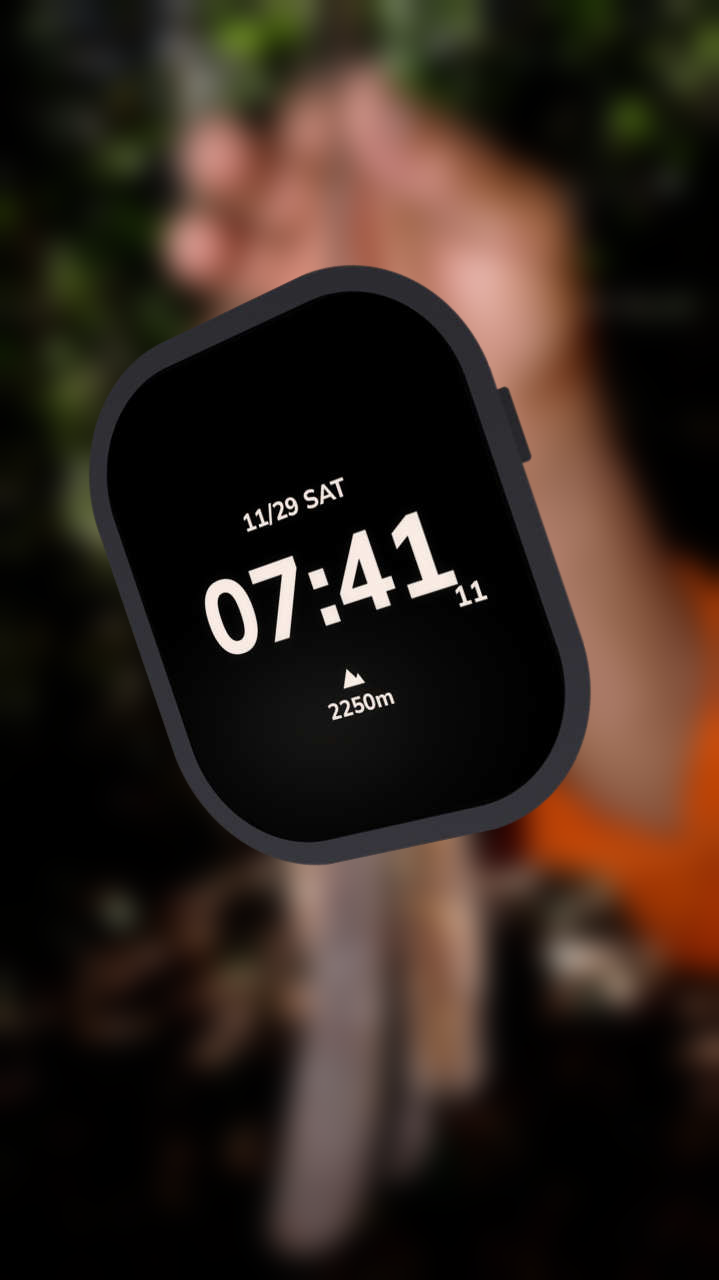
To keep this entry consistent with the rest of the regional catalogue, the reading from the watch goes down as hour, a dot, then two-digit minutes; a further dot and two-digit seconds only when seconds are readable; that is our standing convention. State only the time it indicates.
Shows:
7.41.11
